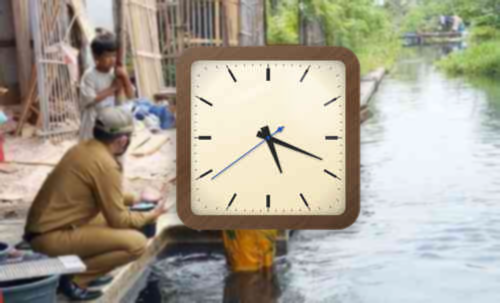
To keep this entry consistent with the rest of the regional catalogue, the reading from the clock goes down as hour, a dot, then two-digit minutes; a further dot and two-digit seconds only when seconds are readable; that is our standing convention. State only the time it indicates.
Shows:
5.18.39
